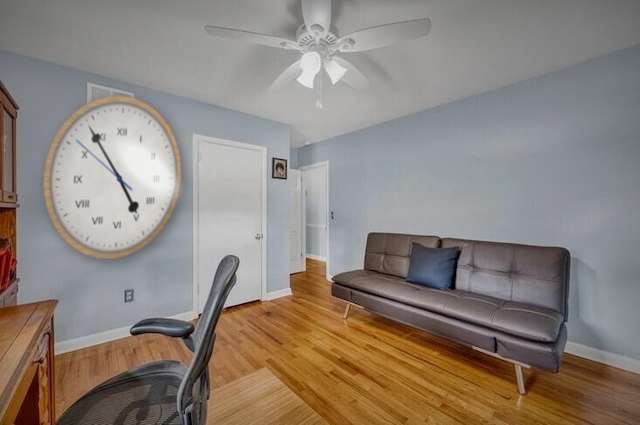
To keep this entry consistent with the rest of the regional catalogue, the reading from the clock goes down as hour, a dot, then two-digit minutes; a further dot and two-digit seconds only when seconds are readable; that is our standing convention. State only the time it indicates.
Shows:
4.53.51
